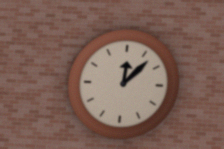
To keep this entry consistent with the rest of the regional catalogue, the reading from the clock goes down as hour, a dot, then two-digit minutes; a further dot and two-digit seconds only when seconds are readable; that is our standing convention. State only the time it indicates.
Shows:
12.07
